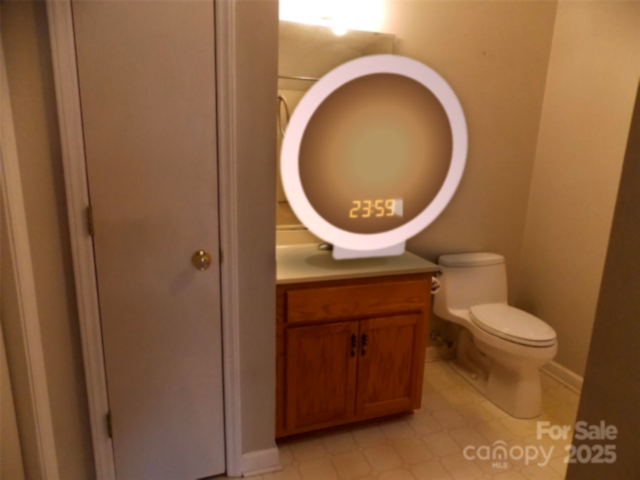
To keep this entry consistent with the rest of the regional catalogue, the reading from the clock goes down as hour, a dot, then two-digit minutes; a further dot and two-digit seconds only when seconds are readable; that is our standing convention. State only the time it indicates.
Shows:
23.59
